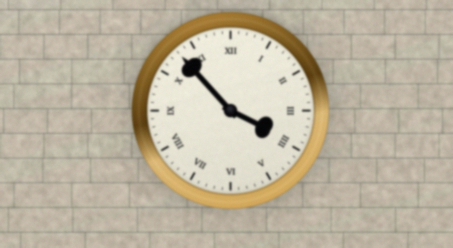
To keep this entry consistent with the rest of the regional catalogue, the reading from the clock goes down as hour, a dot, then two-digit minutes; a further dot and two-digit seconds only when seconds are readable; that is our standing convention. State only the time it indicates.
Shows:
3.53
